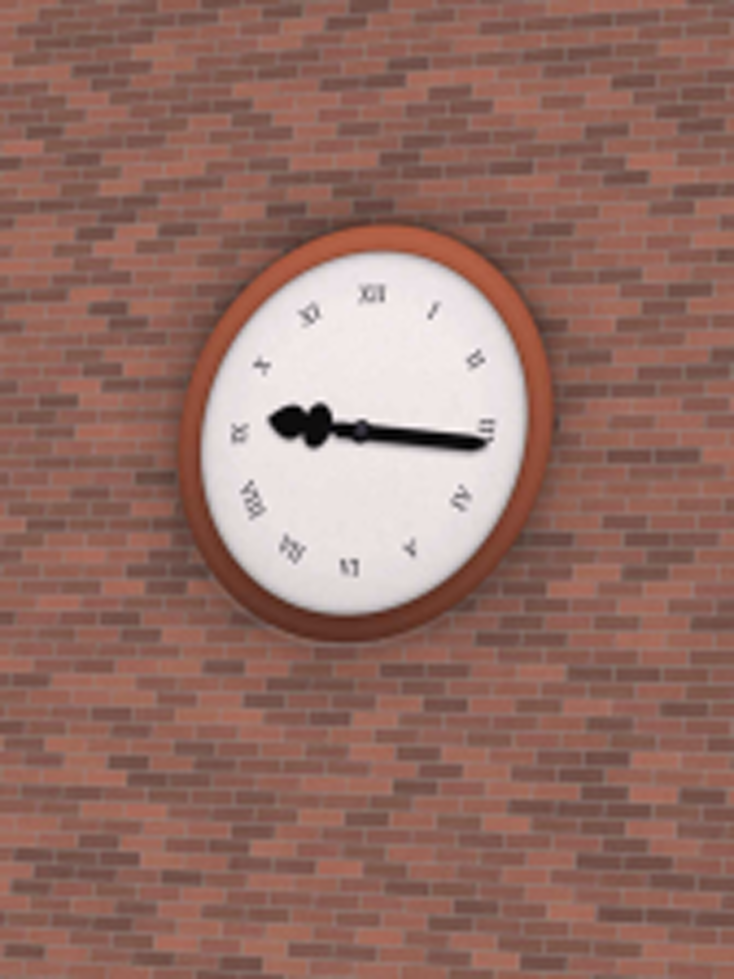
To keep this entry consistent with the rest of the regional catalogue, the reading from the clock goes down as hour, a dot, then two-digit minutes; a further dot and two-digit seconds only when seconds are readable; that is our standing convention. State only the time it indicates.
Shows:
9.16
